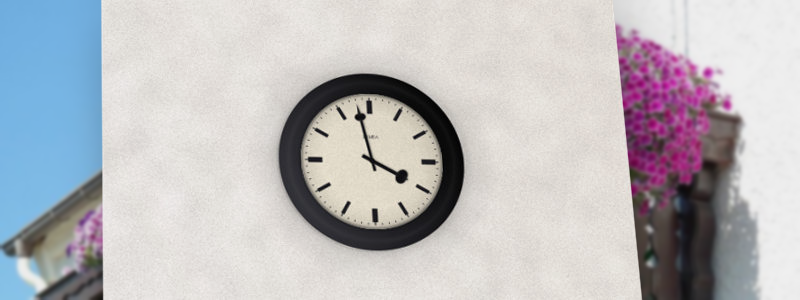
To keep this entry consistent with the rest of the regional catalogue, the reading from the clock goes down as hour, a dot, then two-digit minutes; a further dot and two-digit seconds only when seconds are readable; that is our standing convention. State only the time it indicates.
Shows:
3.58
